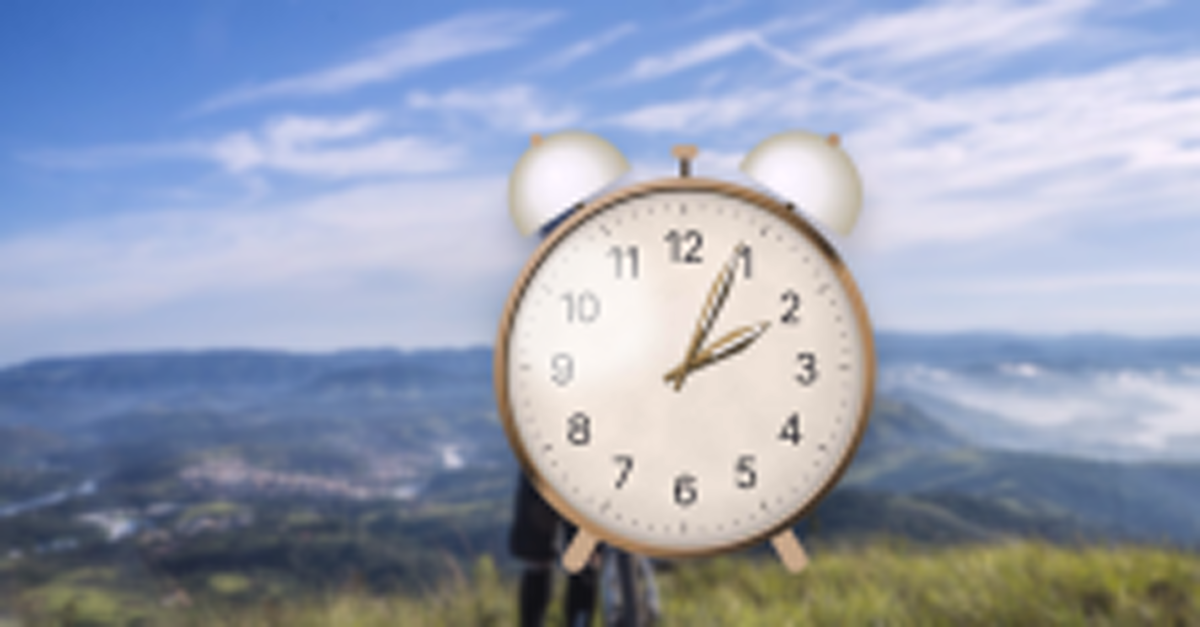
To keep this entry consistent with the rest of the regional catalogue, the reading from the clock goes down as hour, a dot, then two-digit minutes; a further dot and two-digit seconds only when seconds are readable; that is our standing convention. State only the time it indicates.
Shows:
2.04
